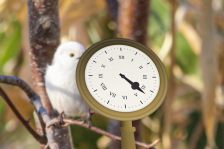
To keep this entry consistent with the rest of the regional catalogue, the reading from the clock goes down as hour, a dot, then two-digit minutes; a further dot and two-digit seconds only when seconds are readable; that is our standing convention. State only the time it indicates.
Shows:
4.22
